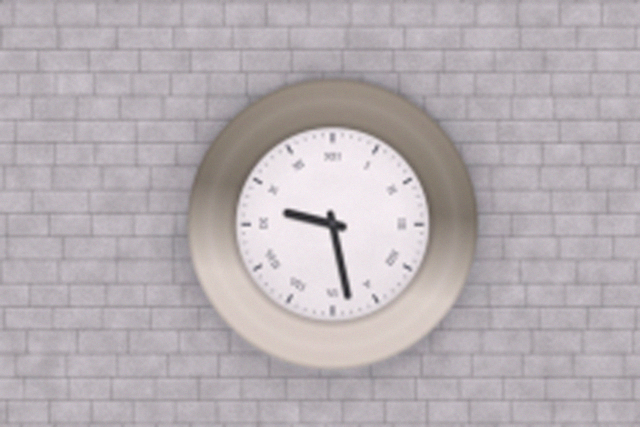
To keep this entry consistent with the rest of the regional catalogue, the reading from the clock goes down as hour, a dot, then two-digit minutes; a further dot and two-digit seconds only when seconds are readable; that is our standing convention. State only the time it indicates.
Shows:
9.28
